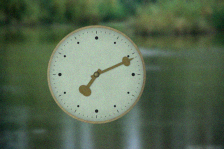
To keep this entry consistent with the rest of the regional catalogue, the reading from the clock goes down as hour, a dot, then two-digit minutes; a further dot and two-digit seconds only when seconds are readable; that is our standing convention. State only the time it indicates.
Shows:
7.11
